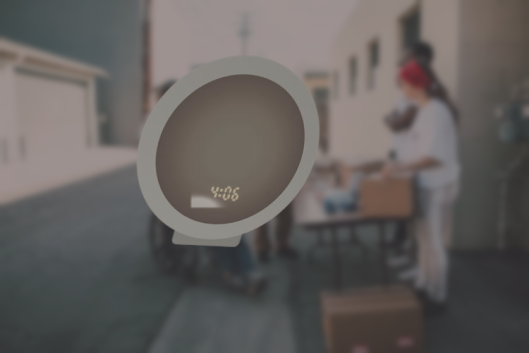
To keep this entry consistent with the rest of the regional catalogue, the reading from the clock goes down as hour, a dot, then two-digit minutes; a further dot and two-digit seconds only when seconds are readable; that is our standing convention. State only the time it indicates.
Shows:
4.06
